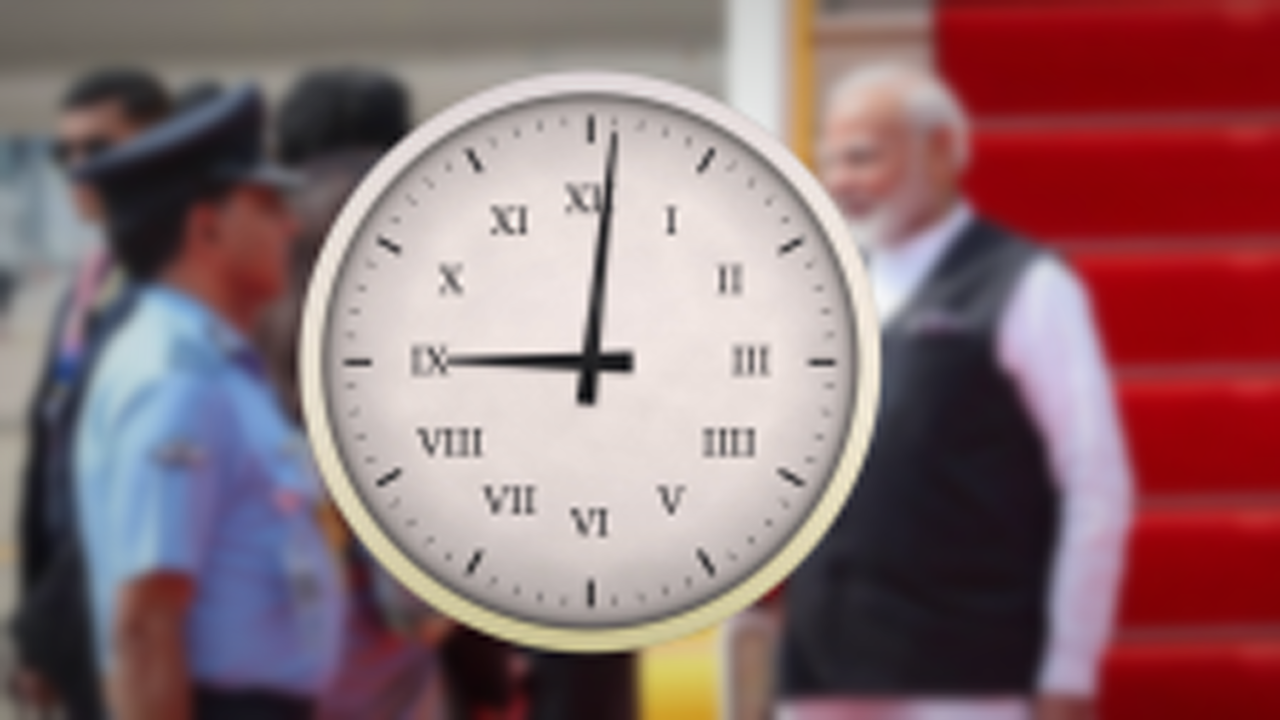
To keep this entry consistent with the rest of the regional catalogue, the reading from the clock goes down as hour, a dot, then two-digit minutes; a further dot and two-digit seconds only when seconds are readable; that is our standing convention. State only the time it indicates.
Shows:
9.01
